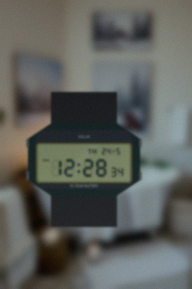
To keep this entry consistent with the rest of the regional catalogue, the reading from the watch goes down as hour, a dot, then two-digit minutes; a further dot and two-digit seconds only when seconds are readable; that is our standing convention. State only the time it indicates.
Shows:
12.28
